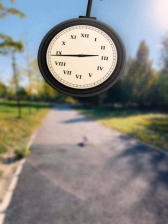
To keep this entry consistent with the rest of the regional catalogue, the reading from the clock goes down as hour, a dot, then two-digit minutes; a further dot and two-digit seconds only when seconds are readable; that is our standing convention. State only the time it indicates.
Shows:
2.44
